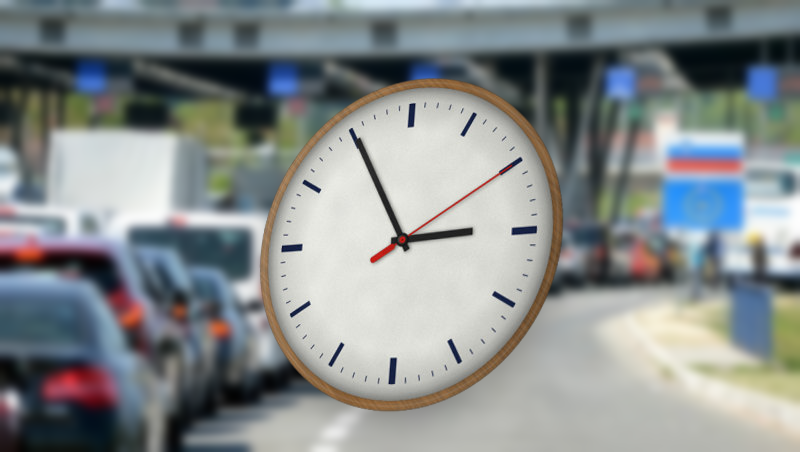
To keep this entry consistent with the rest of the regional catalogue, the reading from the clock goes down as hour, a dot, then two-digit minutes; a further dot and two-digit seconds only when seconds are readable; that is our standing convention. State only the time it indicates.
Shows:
2.55.10
